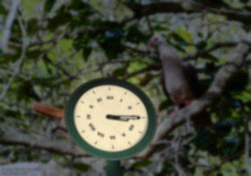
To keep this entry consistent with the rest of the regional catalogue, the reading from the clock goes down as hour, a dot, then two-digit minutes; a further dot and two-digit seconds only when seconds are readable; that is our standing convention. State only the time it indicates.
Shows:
3.15
